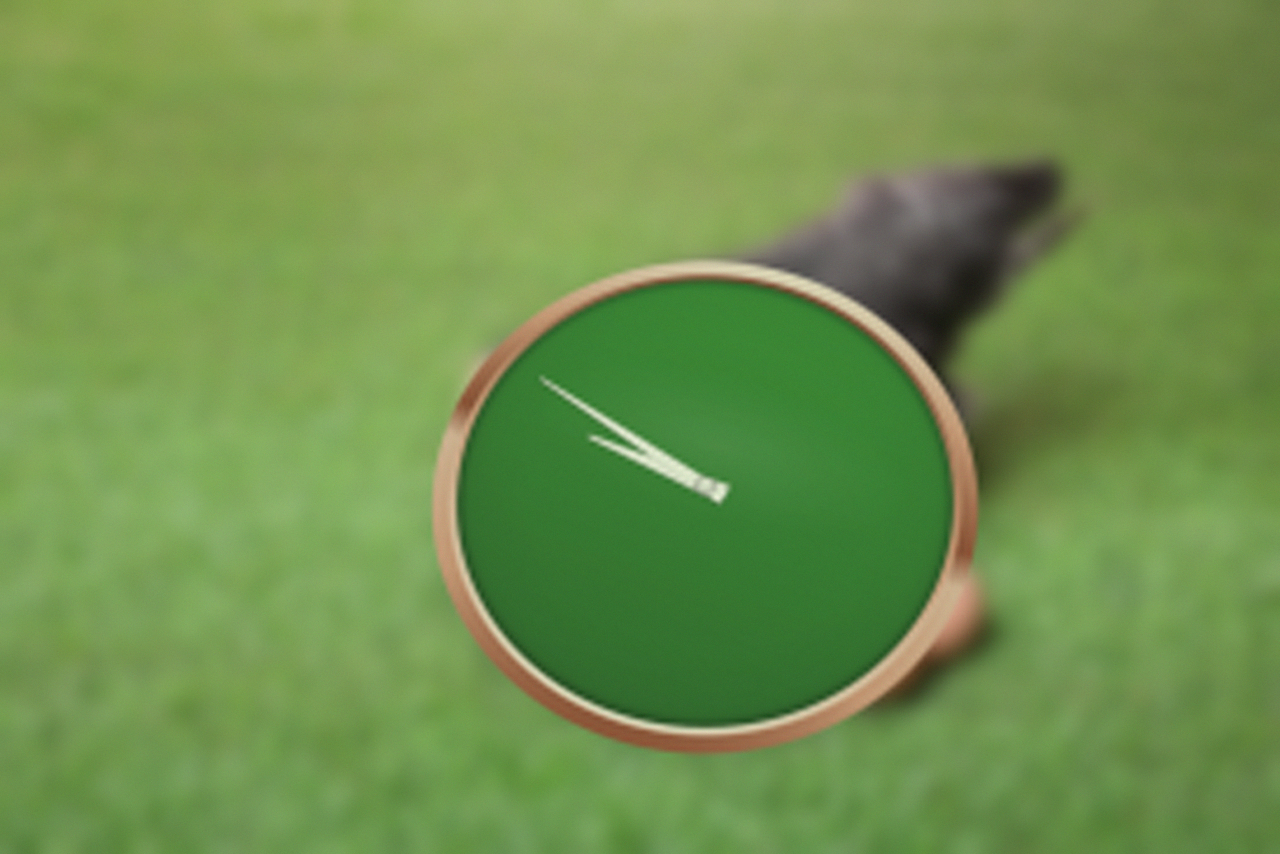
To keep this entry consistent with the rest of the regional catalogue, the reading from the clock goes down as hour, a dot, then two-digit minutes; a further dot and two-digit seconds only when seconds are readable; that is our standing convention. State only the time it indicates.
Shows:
9.51
